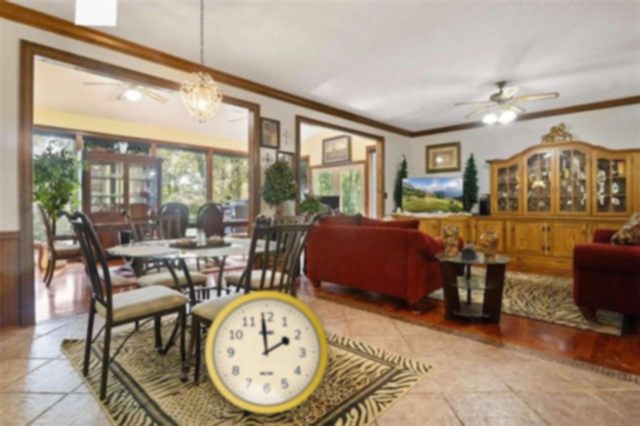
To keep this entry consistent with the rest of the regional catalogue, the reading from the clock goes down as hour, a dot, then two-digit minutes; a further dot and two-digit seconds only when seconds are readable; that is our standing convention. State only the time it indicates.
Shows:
1.59
